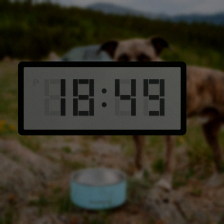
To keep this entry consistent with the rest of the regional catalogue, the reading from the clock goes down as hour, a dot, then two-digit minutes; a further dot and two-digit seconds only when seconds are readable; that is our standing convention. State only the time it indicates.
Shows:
18.49
